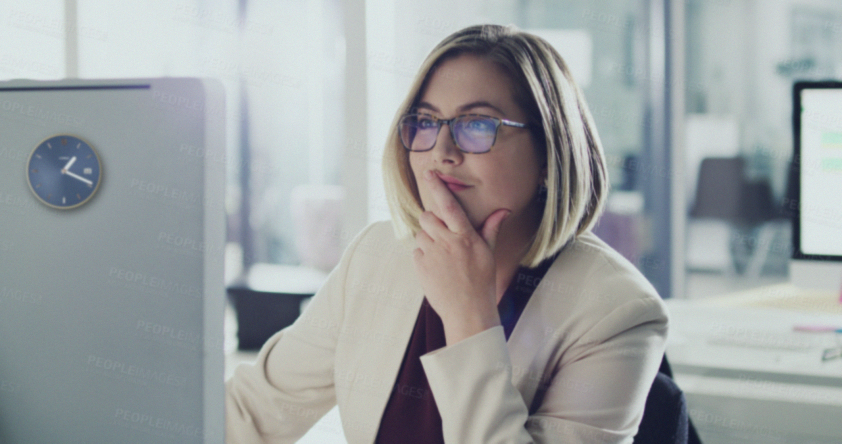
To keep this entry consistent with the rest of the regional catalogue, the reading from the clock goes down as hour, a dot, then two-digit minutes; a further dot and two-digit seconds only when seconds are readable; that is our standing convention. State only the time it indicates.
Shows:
1.19
